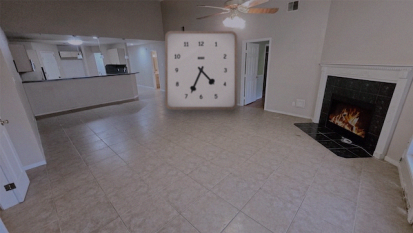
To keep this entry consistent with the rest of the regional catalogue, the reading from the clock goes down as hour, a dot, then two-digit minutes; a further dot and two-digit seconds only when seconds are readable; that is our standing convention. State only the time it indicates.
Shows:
4.34
